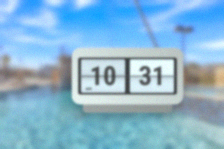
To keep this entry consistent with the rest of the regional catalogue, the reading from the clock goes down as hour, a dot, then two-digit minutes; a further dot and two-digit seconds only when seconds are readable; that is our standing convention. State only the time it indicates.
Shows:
10.31
